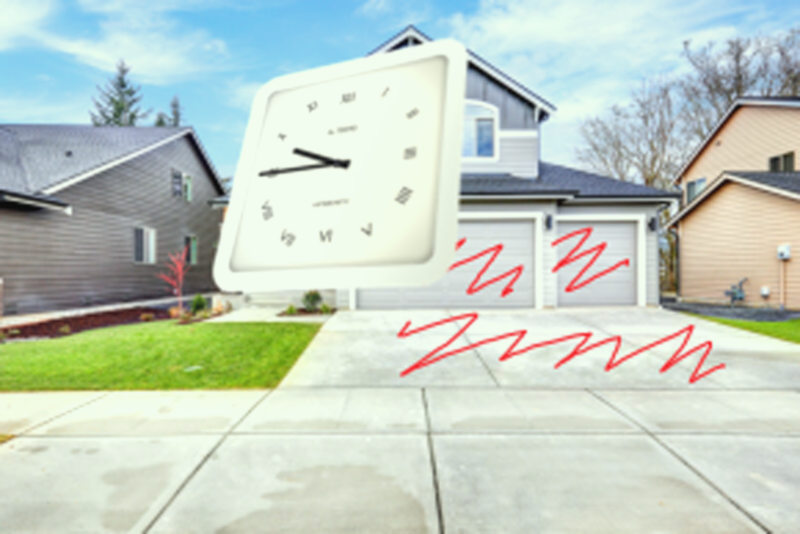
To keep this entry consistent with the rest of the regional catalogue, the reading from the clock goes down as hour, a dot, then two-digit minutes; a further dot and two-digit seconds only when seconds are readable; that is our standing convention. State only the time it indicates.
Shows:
9.45
